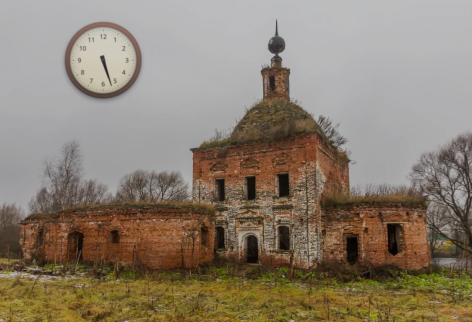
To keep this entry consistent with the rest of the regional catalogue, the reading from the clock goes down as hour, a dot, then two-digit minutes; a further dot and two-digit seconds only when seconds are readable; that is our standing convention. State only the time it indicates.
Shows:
5.27
